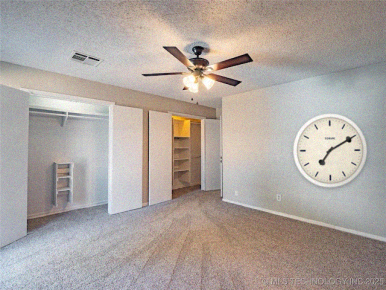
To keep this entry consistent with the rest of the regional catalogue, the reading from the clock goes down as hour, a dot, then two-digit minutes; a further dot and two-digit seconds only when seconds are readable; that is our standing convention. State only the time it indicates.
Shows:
7.10
